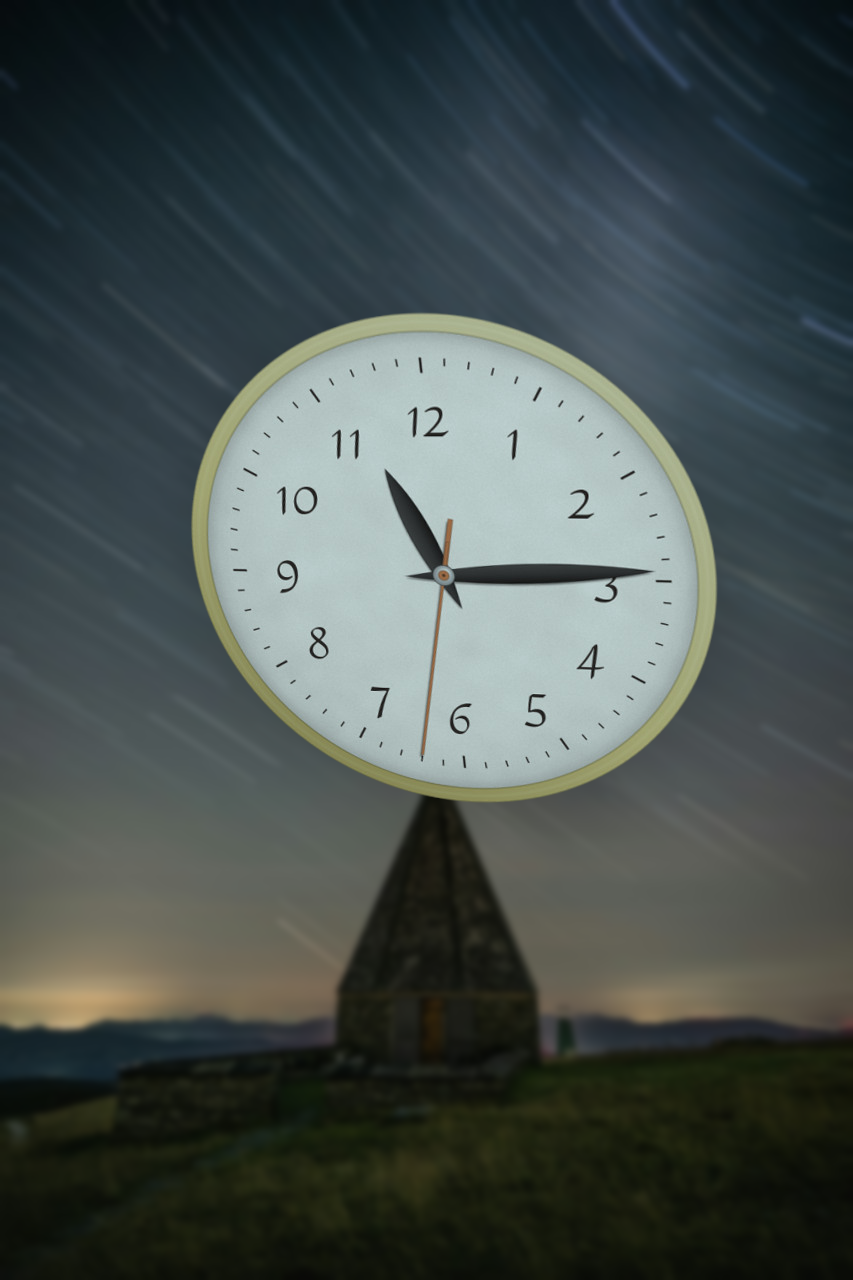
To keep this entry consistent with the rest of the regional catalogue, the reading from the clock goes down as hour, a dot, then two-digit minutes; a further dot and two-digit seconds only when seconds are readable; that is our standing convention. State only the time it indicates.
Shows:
11.14.32
